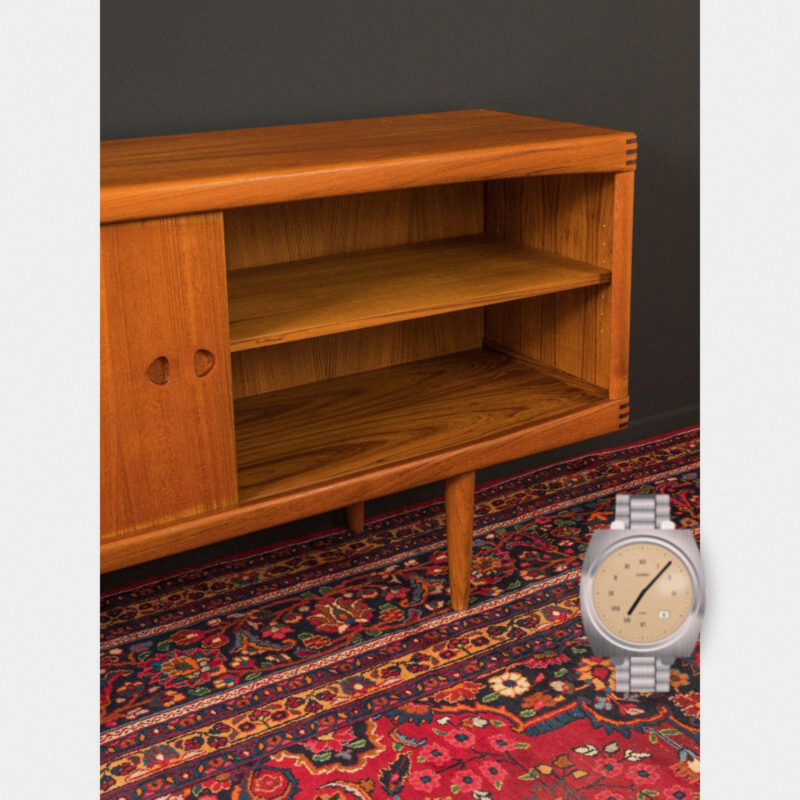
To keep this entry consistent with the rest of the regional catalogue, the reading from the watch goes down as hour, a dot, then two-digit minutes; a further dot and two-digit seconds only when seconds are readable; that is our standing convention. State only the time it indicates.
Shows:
7.07
